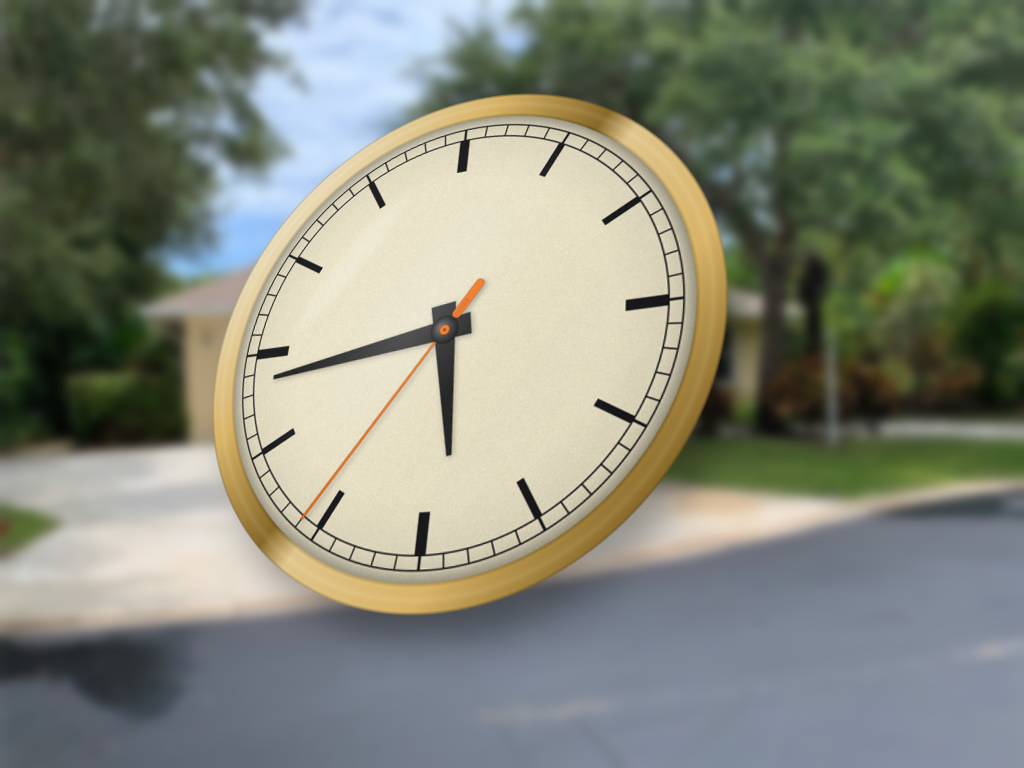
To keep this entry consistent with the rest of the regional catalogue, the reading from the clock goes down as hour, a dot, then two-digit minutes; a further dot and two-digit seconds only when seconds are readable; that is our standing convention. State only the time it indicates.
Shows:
5.43.36
